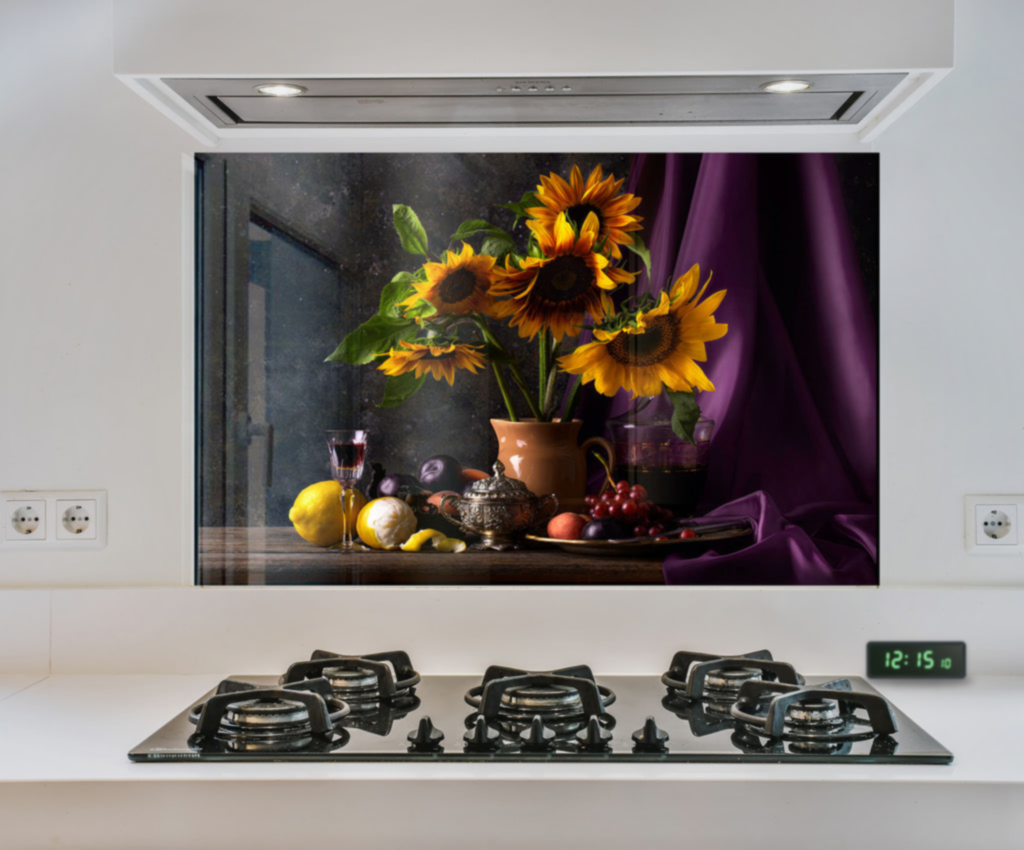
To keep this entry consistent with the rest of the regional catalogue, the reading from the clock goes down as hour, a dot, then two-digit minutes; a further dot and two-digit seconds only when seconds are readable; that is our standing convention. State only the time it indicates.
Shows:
12.15
